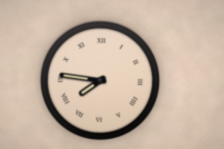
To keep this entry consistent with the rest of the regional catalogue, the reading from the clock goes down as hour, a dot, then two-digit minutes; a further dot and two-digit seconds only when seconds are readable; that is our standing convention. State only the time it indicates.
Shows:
7.46
